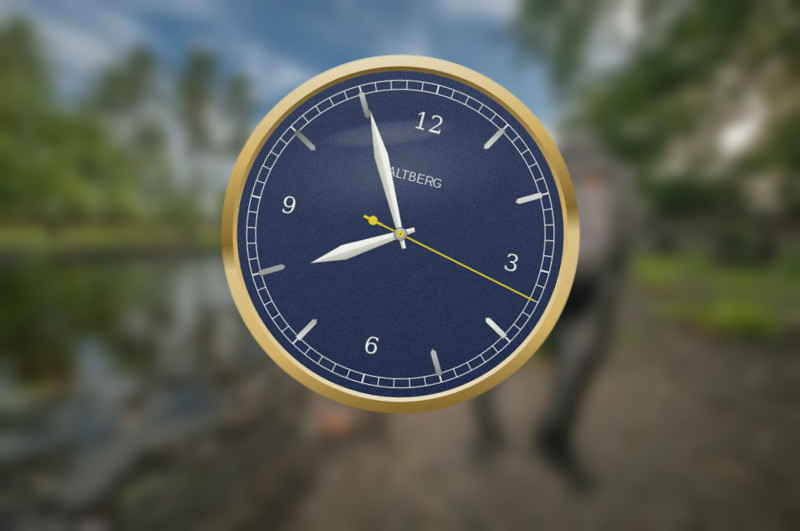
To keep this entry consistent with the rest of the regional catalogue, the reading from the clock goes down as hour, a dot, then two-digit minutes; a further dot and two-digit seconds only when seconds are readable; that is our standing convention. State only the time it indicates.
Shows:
7.55.17
